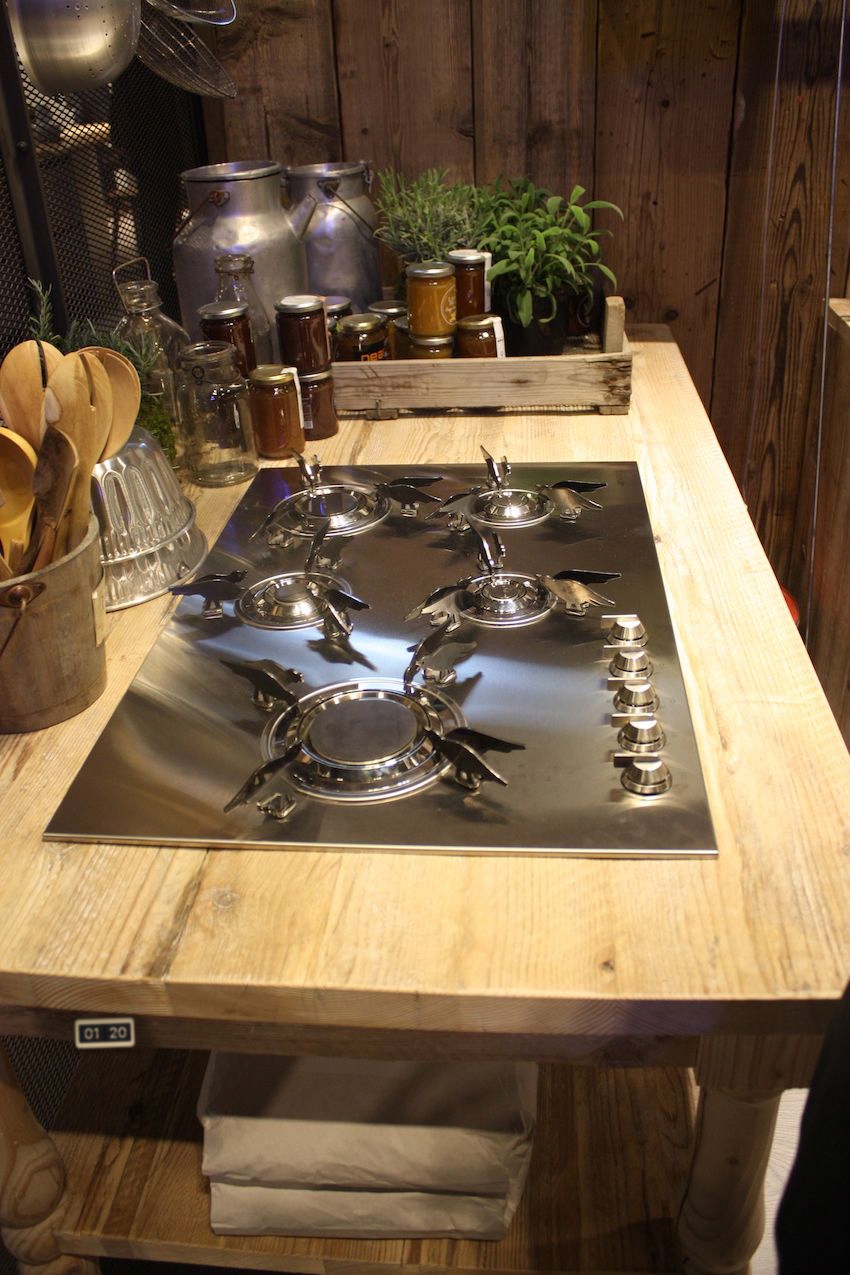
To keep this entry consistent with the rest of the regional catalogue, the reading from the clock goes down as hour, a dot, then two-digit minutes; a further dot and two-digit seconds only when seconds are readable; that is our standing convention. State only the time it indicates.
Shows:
1.20
